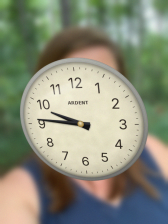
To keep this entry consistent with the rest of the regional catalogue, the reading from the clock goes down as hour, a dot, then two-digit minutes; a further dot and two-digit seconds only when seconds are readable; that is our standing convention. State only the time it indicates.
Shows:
9.46
